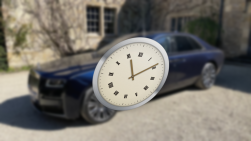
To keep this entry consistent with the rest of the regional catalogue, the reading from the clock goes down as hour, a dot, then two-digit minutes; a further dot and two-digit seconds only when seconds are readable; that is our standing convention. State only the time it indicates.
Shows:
11.09
